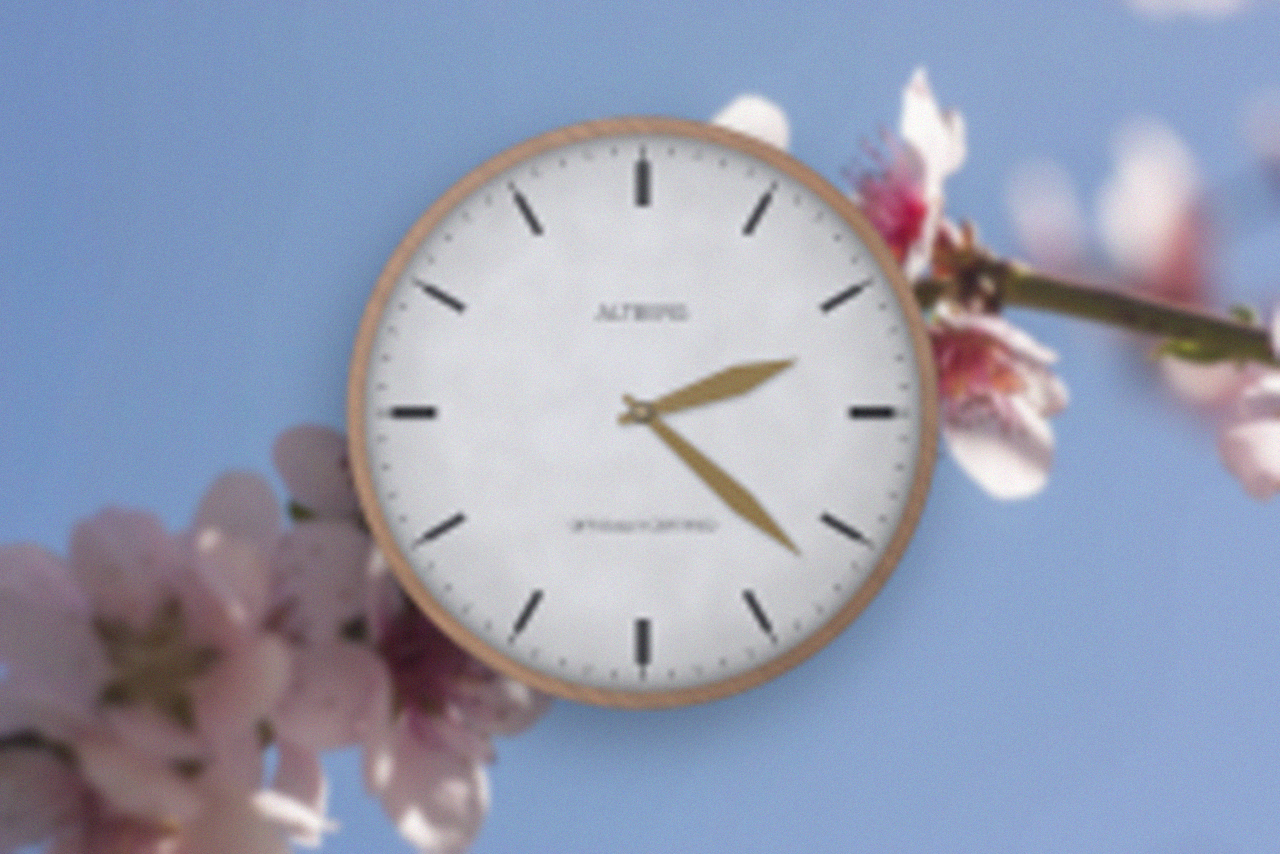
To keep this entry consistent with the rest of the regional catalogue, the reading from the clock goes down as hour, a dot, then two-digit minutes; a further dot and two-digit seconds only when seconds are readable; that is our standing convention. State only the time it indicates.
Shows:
2.22
